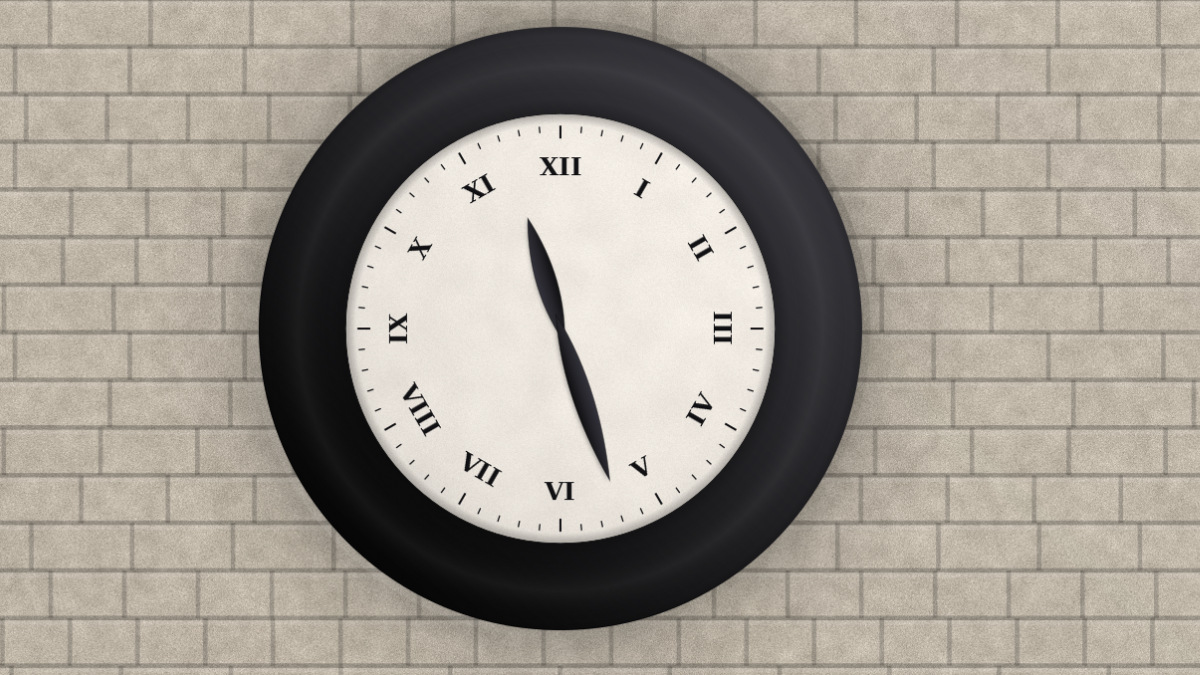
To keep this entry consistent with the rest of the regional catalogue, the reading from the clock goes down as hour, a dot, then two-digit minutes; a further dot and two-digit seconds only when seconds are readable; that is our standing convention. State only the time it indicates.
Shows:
11.27
